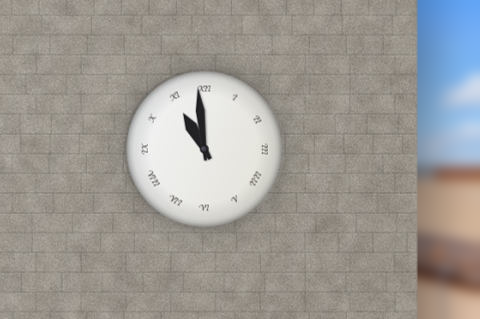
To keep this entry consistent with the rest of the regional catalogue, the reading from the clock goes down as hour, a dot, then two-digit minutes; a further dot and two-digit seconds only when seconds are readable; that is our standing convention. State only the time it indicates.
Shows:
10.59
